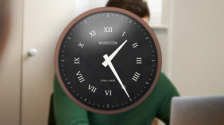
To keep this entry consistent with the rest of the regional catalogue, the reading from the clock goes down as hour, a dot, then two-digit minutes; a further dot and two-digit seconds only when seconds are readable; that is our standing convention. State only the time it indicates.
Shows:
1.25
